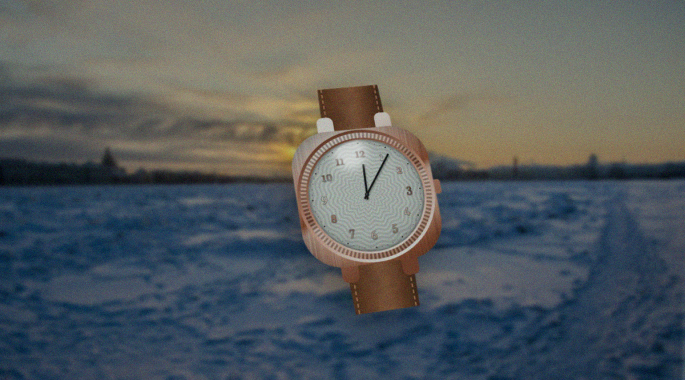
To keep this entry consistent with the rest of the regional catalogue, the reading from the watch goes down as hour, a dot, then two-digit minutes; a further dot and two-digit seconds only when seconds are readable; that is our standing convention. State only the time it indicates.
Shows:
12.06
